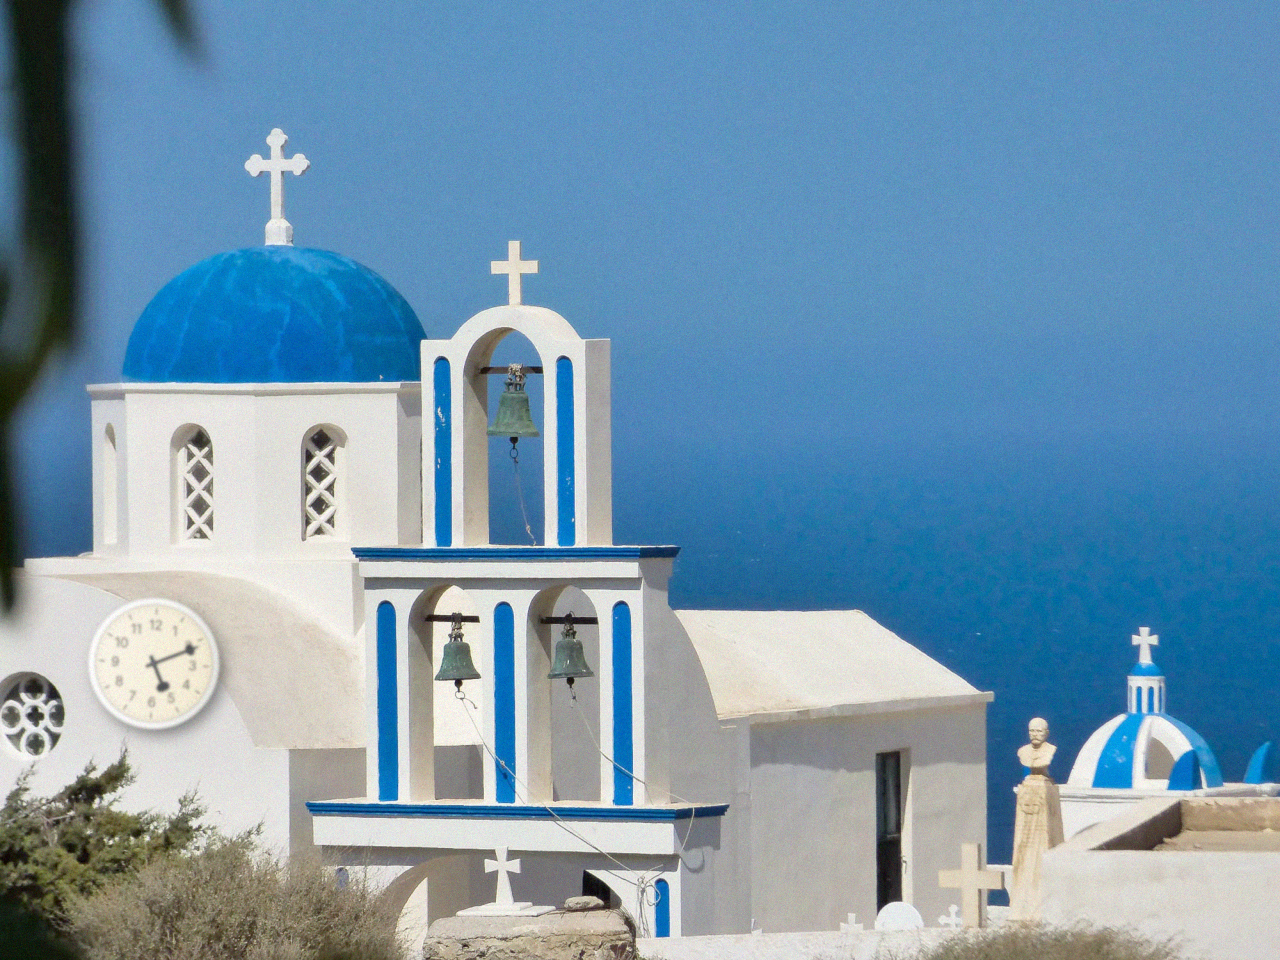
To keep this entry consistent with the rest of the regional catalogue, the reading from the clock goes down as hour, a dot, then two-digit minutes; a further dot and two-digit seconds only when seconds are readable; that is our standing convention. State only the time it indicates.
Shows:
5.11
